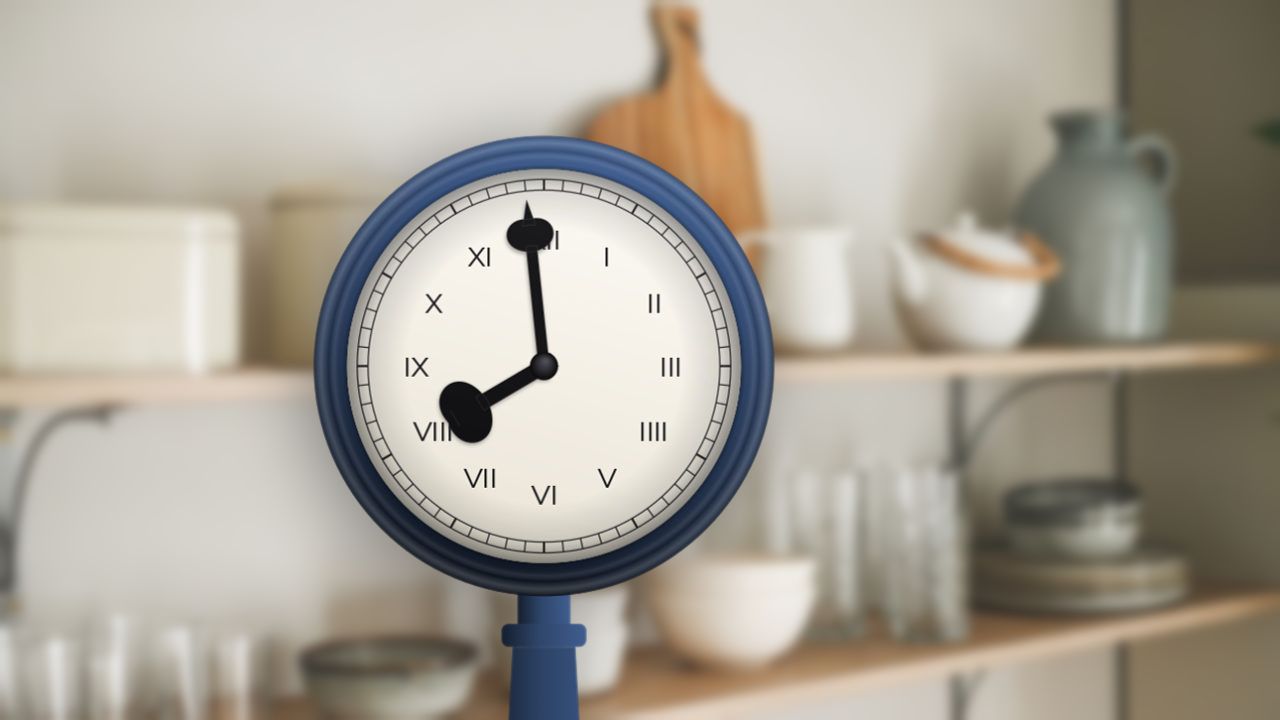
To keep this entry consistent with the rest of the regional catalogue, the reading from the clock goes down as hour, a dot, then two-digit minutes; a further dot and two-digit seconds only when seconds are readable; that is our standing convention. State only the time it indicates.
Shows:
7.59
